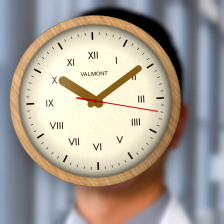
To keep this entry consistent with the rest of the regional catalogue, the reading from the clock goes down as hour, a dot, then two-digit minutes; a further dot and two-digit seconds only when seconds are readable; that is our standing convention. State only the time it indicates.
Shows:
10.09.17
